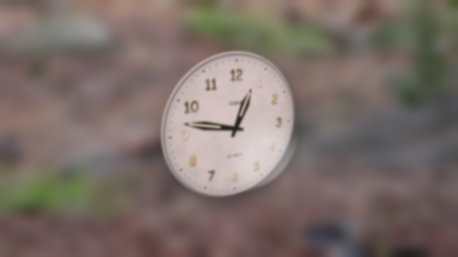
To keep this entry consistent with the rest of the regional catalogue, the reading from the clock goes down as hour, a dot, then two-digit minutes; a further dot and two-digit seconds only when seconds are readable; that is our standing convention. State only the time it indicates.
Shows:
12.47
